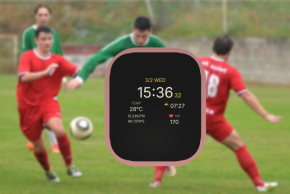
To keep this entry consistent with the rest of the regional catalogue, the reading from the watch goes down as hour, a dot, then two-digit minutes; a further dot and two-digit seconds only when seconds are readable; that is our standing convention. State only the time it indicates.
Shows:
15.36
